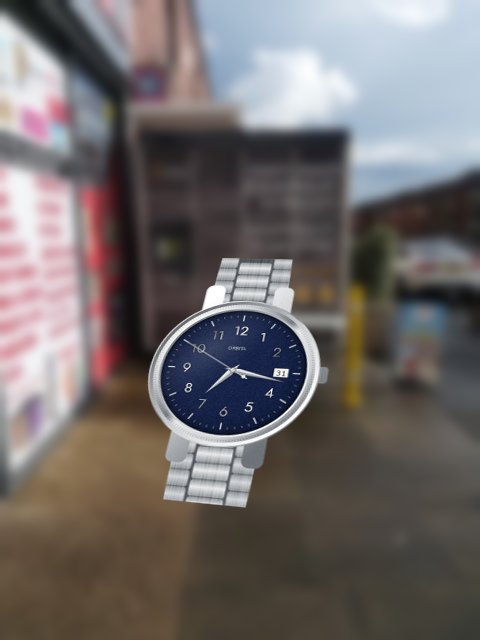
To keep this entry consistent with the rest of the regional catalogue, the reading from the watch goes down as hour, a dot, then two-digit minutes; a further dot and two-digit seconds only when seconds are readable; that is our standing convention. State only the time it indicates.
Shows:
7.16.50
